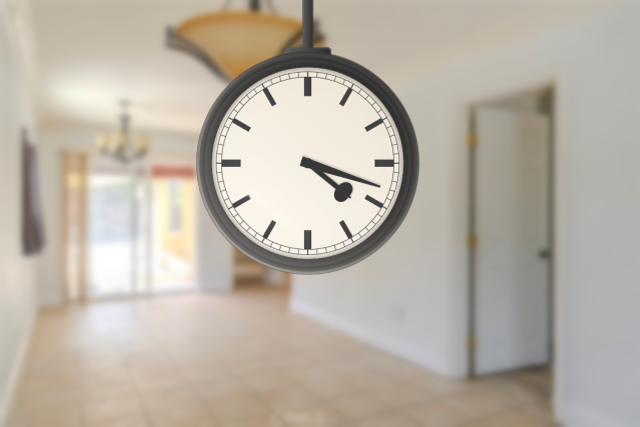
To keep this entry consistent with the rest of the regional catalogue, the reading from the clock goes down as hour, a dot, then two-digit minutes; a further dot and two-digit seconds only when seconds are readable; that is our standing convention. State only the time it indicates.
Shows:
4.18
